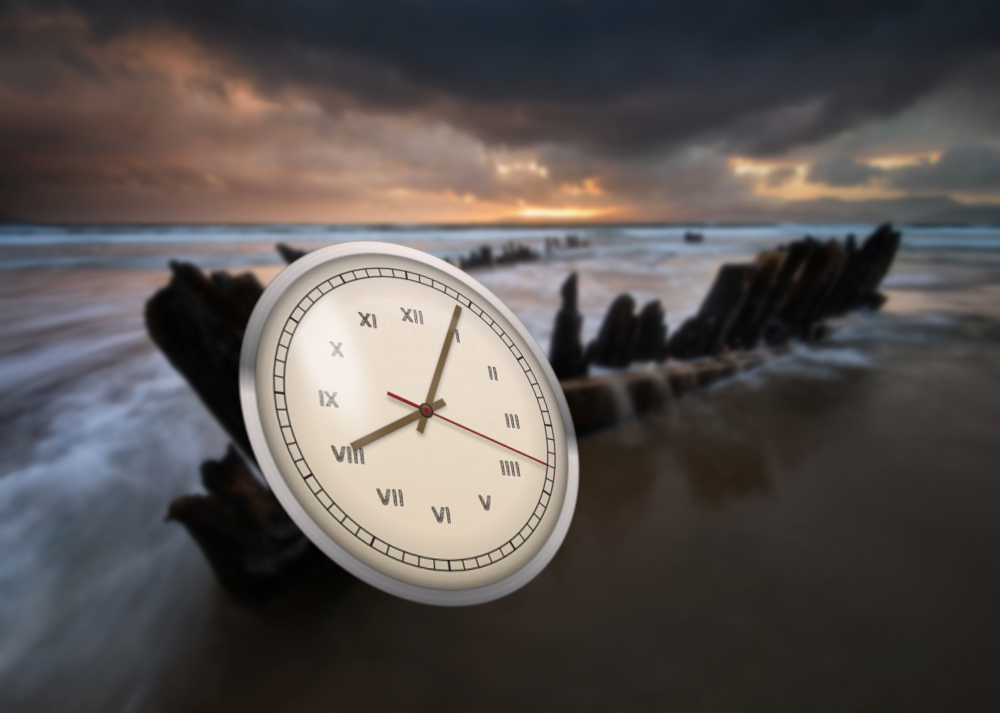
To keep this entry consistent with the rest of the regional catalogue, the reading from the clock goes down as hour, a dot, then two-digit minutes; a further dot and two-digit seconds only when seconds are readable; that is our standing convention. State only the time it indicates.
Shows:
8.04.18
